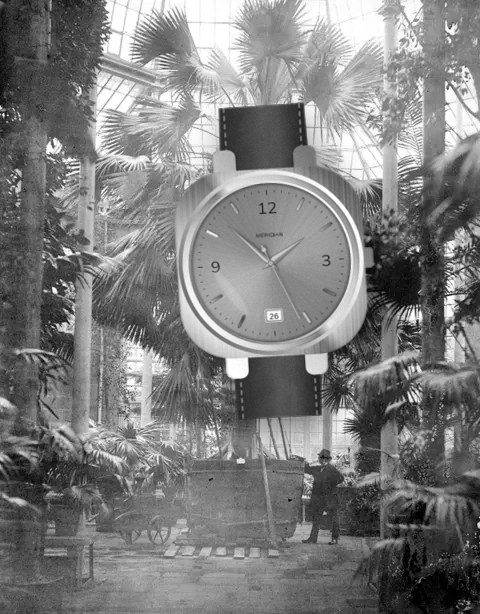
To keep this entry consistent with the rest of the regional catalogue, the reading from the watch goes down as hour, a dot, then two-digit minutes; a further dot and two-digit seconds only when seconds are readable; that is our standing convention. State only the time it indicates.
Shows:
1.52.26
